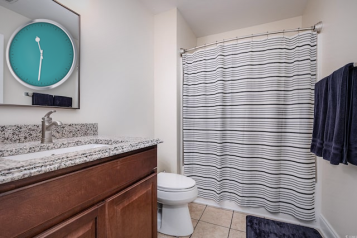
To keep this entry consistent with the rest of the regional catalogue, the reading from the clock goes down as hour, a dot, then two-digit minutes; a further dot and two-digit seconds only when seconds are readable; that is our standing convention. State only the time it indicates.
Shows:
11.31
